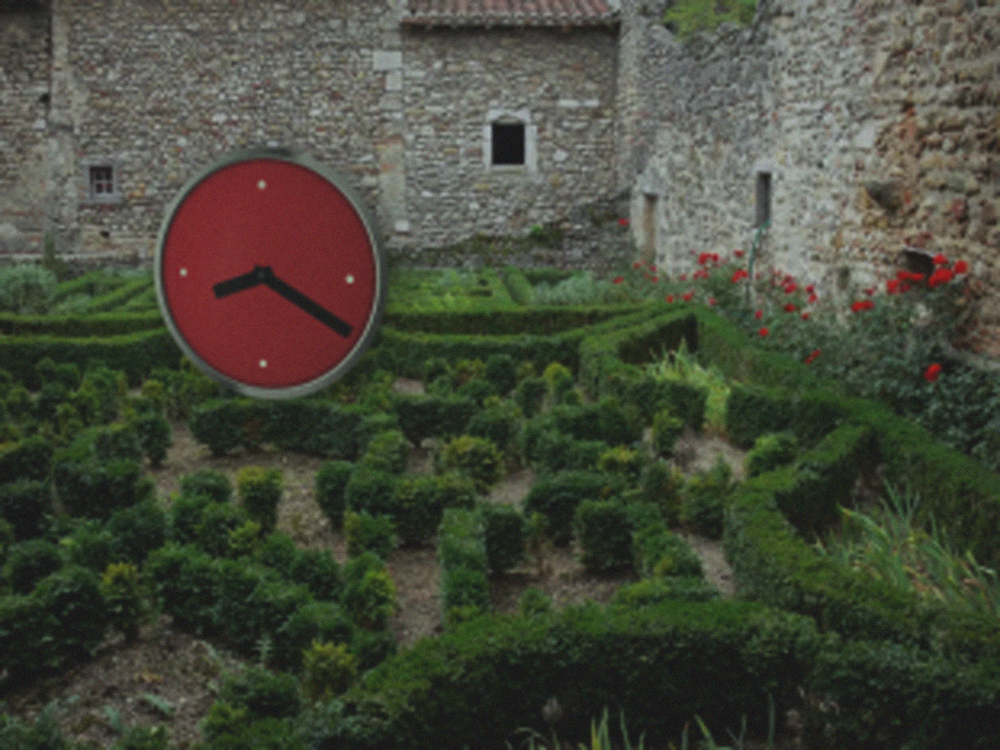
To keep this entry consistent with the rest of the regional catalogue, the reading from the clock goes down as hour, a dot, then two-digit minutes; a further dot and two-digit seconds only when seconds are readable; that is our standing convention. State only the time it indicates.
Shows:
8.20
